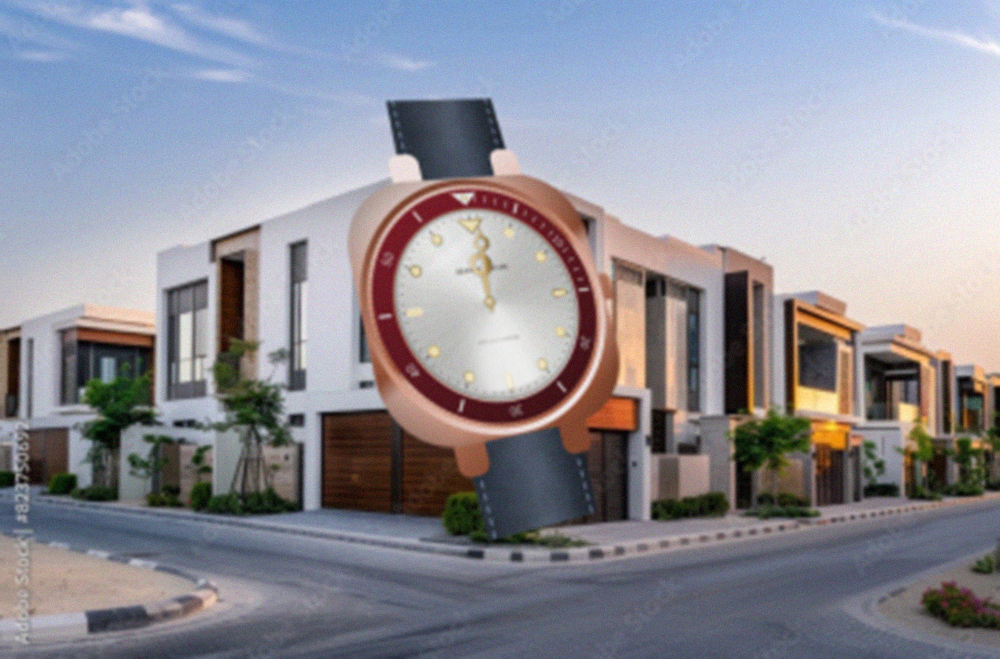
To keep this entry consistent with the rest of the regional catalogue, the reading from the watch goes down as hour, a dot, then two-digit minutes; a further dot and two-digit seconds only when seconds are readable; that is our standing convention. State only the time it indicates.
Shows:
12.01
